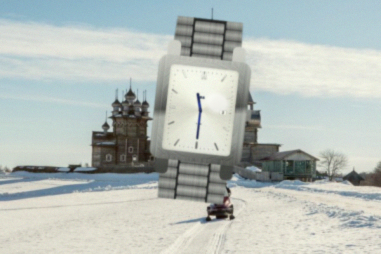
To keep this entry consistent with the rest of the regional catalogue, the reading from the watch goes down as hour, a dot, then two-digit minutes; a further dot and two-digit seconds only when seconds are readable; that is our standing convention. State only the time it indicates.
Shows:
11.30
